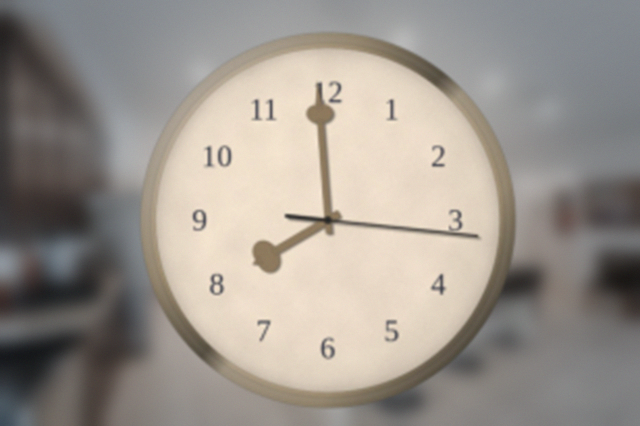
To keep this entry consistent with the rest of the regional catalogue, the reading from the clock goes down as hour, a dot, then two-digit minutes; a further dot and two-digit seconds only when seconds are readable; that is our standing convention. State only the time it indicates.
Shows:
7.59.16
